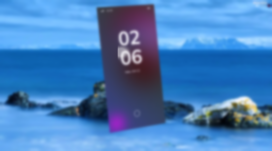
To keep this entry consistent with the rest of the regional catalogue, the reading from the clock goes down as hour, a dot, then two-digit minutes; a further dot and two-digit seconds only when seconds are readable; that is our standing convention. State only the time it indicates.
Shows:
2.06
